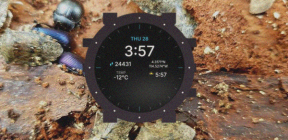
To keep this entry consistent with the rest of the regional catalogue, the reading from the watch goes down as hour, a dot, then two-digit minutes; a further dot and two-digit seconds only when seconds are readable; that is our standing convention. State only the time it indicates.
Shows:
3.57
